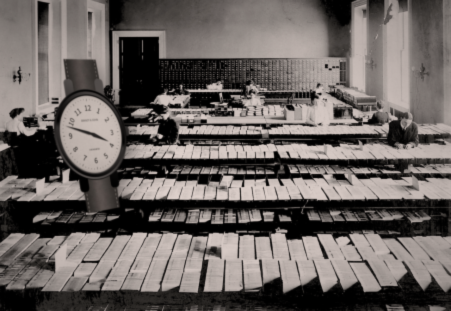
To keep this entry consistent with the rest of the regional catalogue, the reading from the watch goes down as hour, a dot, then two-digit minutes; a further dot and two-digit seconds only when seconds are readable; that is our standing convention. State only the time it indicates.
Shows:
3.48
